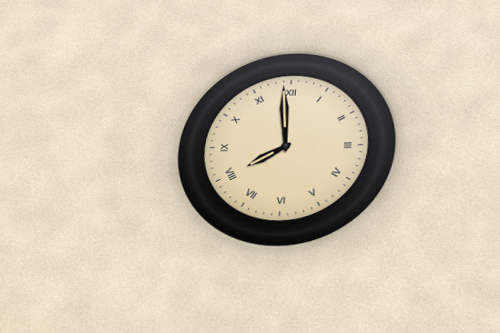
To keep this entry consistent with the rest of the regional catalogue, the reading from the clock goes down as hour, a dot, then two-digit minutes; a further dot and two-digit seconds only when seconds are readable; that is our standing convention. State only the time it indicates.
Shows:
7.59
